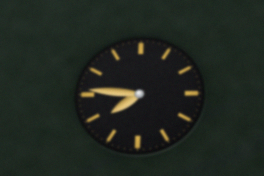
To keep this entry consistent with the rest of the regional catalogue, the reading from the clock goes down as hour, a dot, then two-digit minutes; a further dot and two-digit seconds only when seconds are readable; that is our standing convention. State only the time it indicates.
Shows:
7.46
